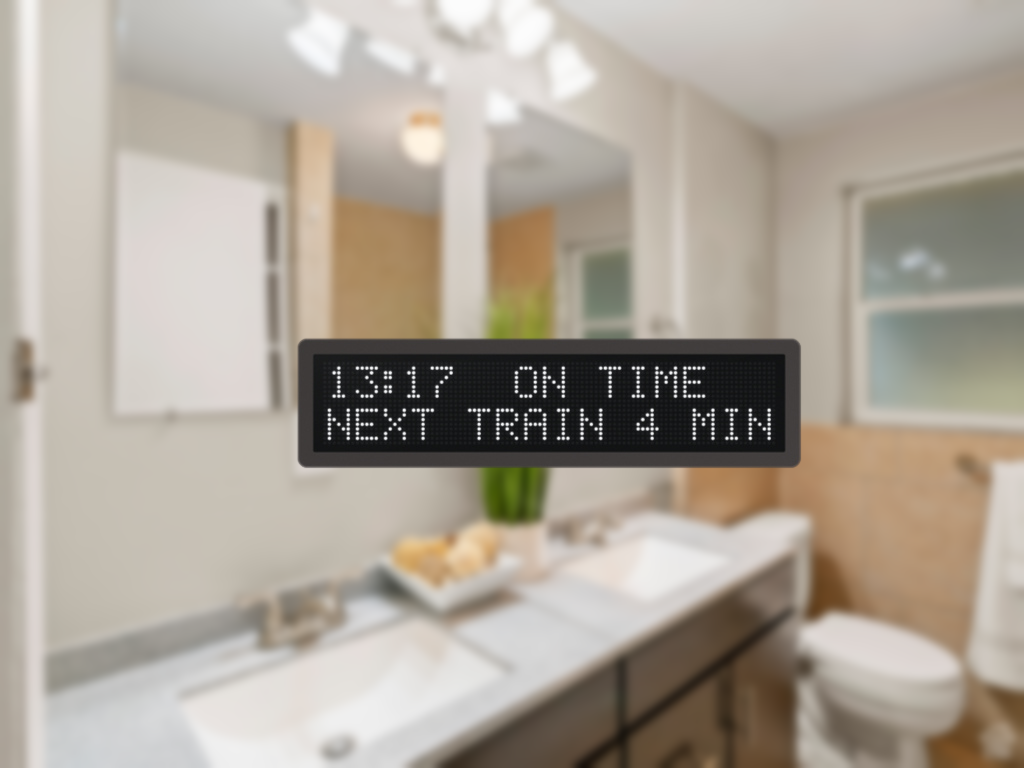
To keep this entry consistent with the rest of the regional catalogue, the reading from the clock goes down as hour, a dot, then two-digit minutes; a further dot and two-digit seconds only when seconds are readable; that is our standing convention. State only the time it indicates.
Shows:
13.17
